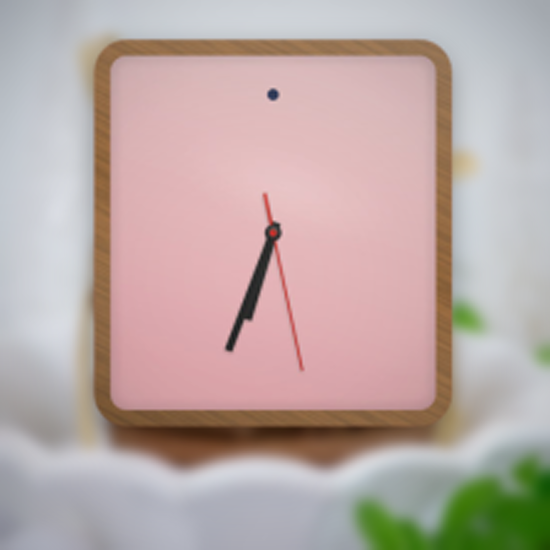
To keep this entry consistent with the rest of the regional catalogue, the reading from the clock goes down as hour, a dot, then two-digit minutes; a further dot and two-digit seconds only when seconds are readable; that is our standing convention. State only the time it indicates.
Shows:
6.33.28
